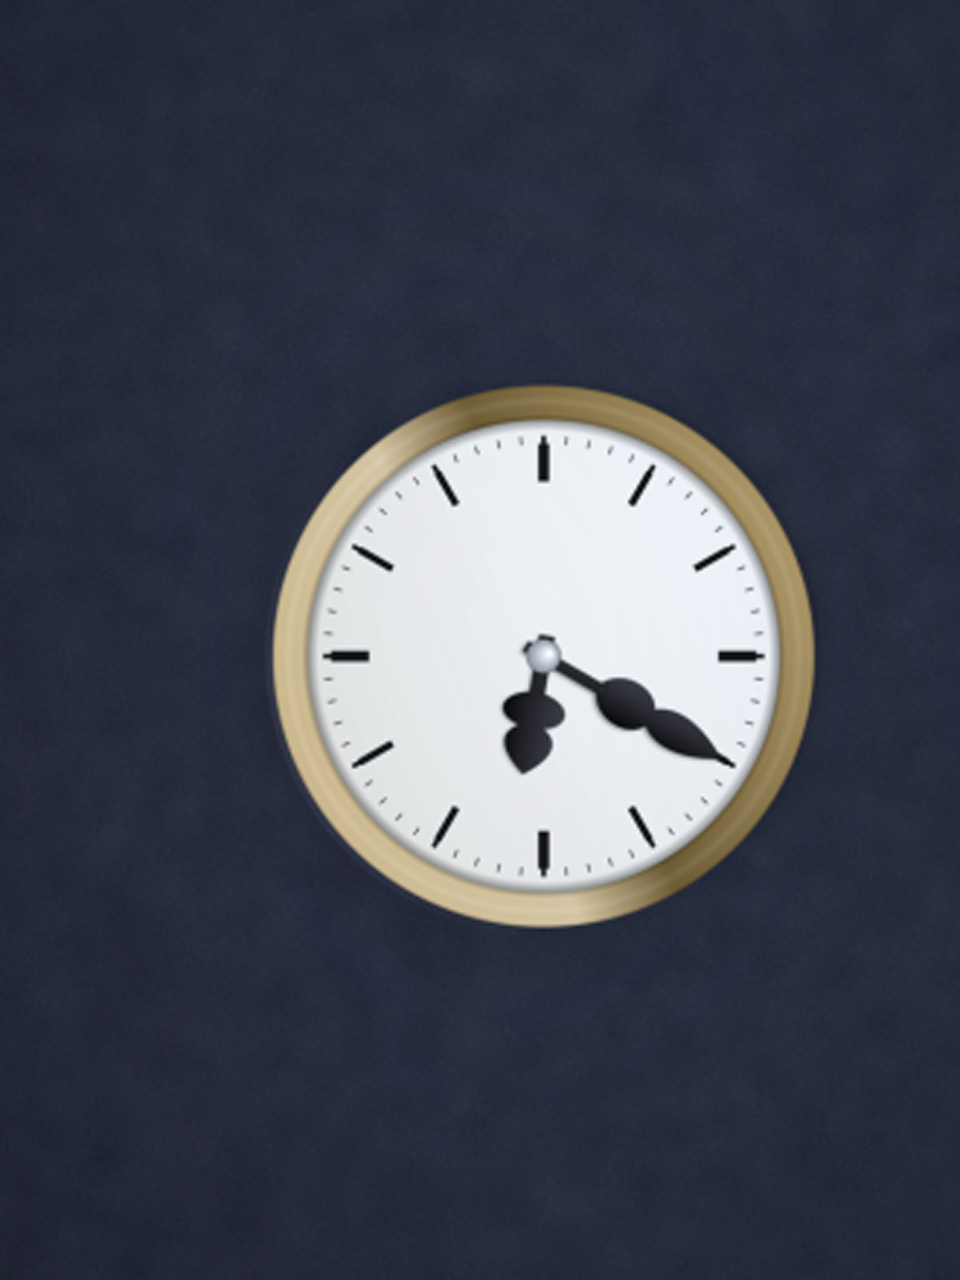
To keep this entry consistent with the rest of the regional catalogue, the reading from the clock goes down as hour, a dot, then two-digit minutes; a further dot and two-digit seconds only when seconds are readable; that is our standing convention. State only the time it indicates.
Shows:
6.20
